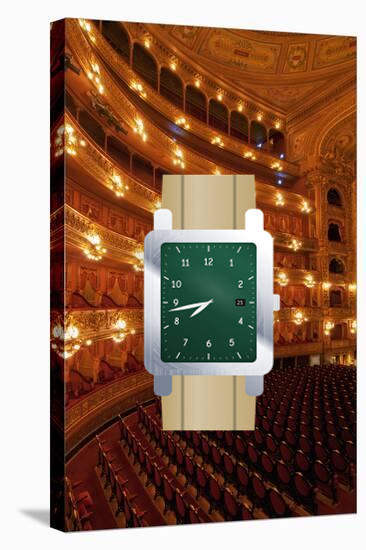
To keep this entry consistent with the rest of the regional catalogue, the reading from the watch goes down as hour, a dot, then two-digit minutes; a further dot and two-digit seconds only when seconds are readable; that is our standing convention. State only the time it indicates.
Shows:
7.43
